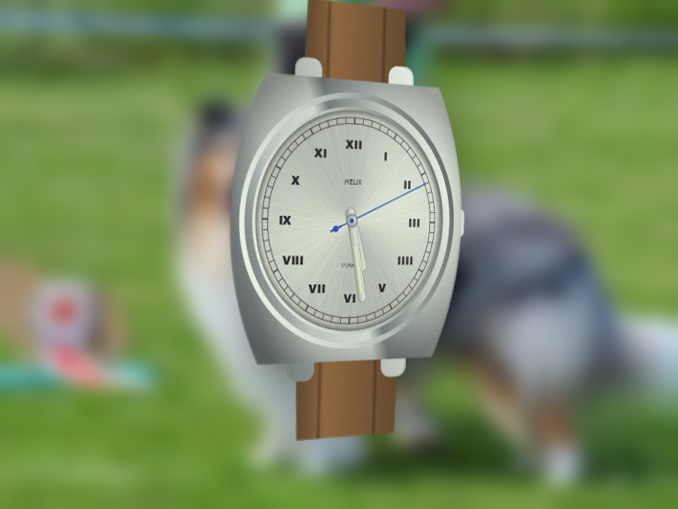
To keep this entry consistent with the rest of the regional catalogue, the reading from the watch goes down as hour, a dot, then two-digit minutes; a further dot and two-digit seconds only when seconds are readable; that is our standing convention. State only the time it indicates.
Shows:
5.28.11
